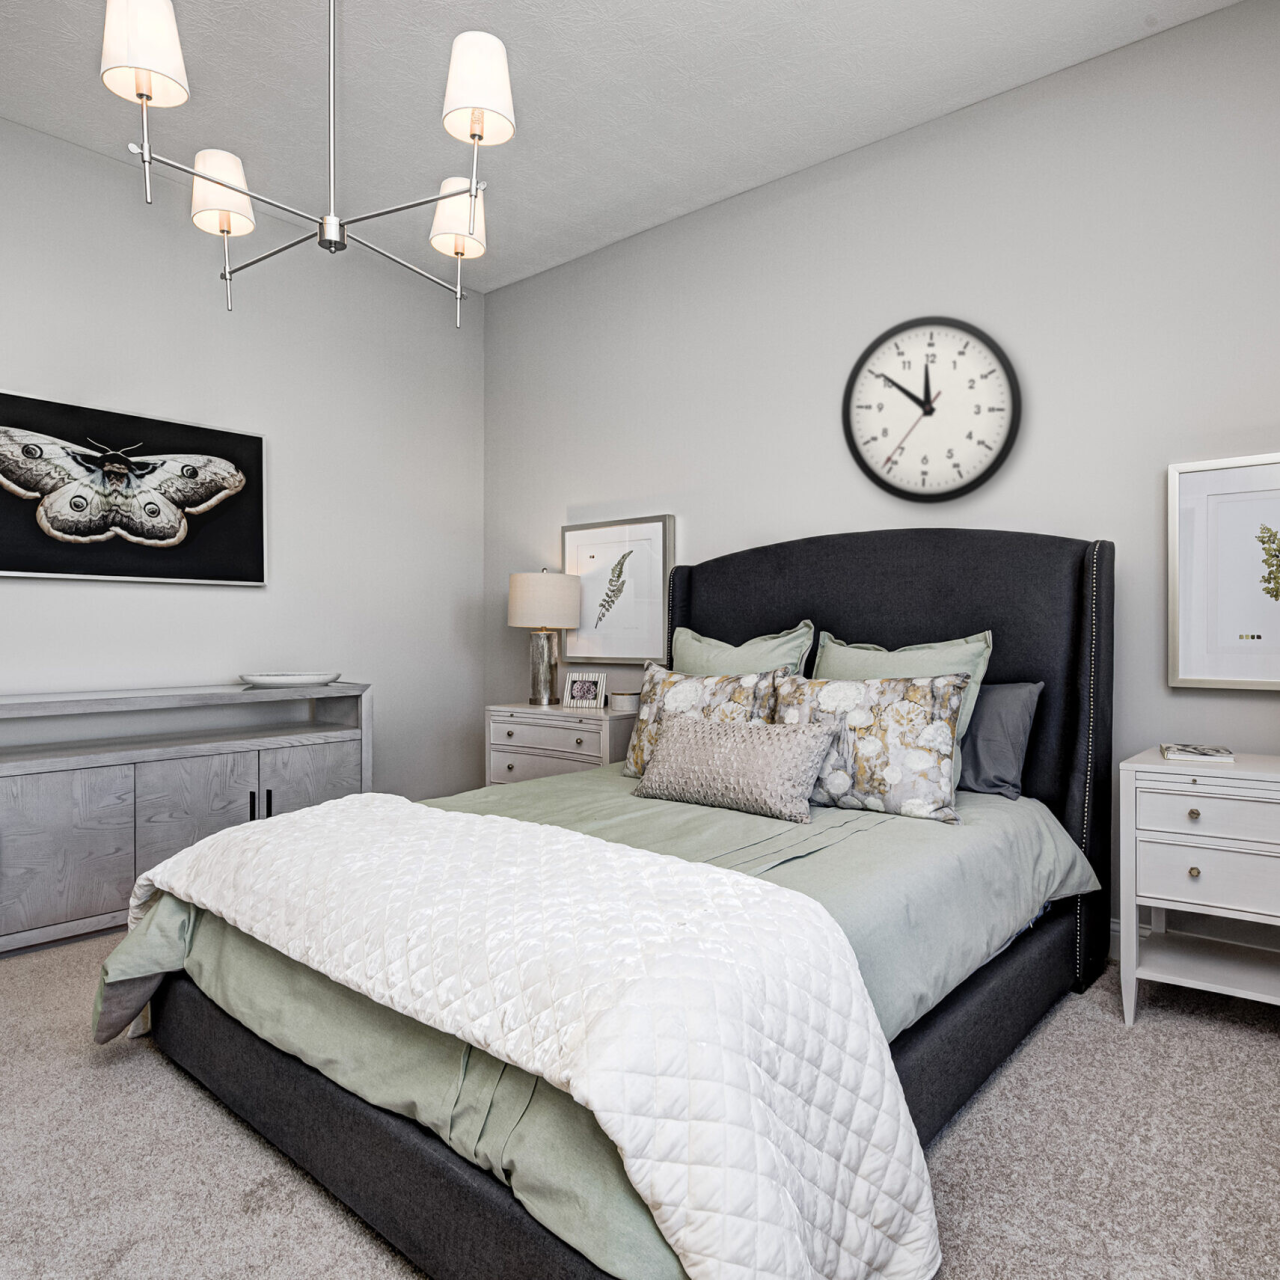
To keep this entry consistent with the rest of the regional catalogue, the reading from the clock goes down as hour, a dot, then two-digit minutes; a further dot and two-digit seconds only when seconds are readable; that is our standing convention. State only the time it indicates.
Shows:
11.50.36
